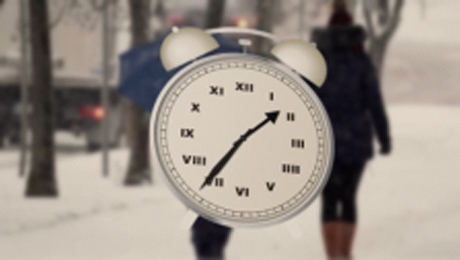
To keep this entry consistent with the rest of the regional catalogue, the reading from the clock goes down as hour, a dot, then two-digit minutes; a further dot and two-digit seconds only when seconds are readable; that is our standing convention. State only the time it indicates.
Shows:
1.36
